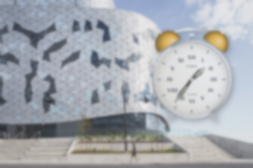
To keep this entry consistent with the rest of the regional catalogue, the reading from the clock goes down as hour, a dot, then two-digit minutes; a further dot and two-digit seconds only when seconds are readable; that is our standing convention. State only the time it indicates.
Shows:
1.36
